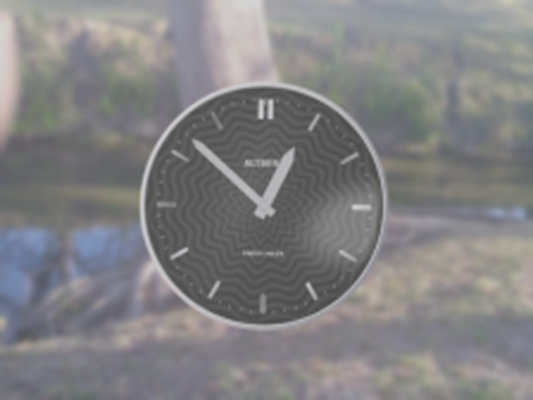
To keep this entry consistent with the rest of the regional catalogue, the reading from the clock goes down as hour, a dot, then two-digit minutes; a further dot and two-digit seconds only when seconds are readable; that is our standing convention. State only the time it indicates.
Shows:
12.52
